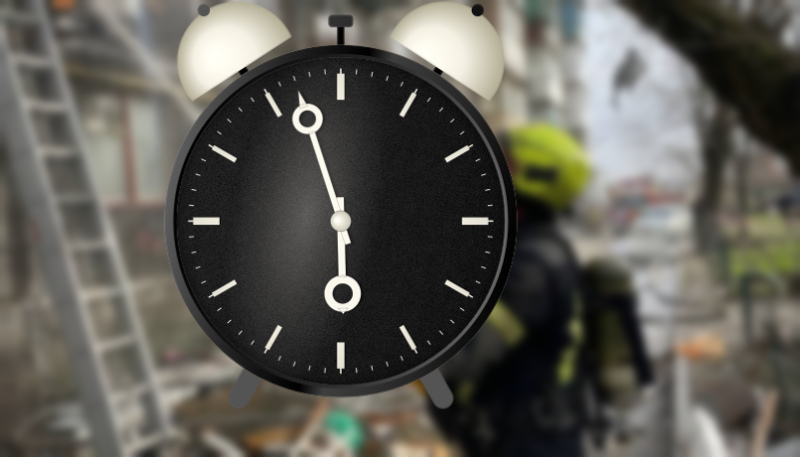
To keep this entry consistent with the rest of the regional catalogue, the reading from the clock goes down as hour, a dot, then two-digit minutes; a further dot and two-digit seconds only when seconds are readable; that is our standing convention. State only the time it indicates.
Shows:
5.57
